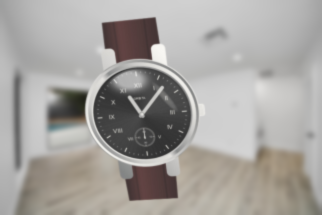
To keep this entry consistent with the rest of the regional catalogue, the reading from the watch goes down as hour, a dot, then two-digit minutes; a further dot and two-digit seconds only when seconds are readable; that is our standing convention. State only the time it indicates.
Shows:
11.07
